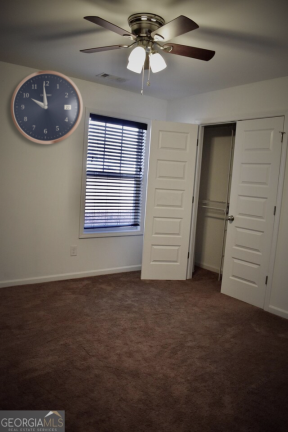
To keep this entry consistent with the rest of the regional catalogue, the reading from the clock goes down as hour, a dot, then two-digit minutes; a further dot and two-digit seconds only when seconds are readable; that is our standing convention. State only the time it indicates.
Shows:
9.59
